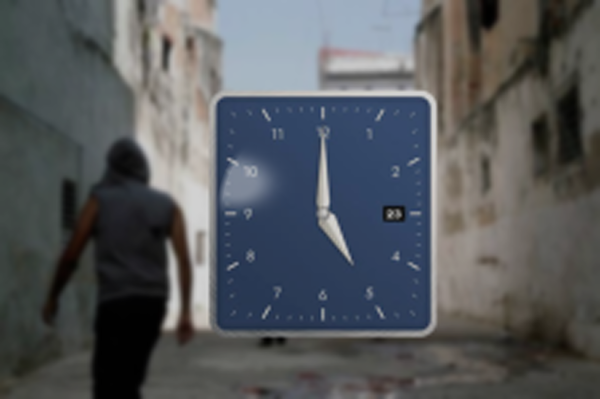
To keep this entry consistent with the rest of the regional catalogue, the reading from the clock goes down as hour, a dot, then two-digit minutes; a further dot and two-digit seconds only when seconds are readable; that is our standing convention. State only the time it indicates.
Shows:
5.00
